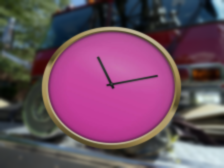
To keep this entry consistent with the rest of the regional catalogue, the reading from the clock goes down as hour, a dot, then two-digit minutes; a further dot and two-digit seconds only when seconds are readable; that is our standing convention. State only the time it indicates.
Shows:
11.13
